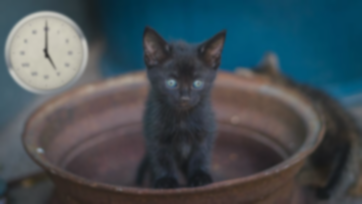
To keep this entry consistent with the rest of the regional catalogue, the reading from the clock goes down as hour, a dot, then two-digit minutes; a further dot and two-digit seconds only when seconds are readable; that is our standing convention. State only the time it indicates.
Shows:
5.00
